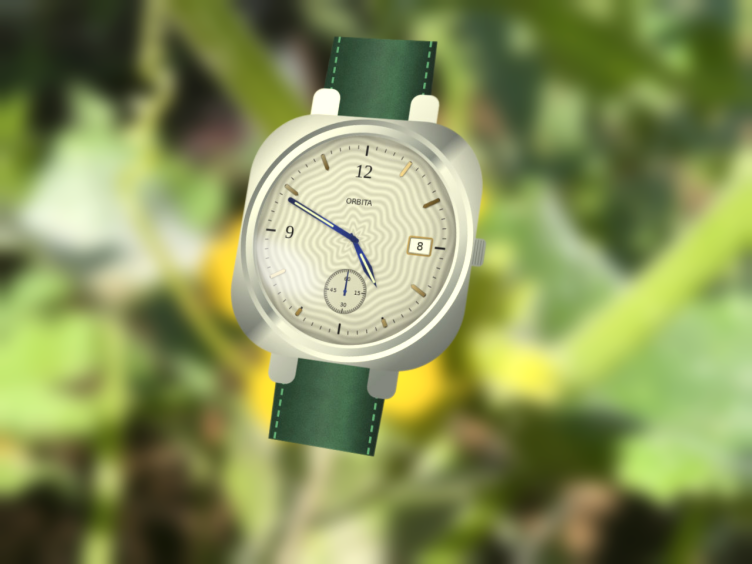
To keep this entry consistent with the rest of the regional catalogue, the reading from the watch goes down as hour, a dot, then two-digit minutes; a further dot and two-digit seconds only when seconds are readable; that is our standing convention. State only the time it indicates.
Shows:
4.49
